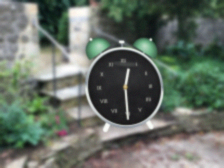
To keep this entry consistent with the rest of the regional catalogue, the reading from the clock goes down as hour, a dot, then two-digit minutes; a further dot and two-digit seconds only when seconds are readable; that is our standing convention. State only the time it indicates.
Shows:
12.30
